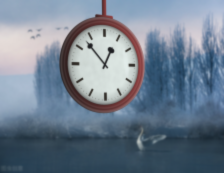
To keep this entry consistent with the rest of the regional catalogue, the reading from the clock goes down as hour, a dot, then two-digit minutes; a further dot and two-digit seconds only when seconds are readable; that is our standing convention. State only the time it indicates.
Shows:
12.53
